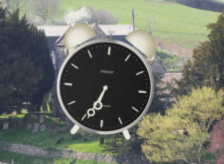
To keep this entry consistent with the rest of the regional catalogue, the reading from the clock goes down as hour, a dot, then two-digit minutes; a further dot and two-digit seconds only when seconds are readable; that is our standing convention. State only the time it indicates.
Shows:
6.34
